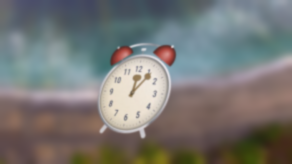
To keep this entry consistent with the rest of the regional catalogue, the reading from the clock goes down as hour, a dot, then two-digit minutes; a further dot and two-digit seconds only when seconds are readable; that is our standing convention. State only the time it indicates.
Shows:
12.06
